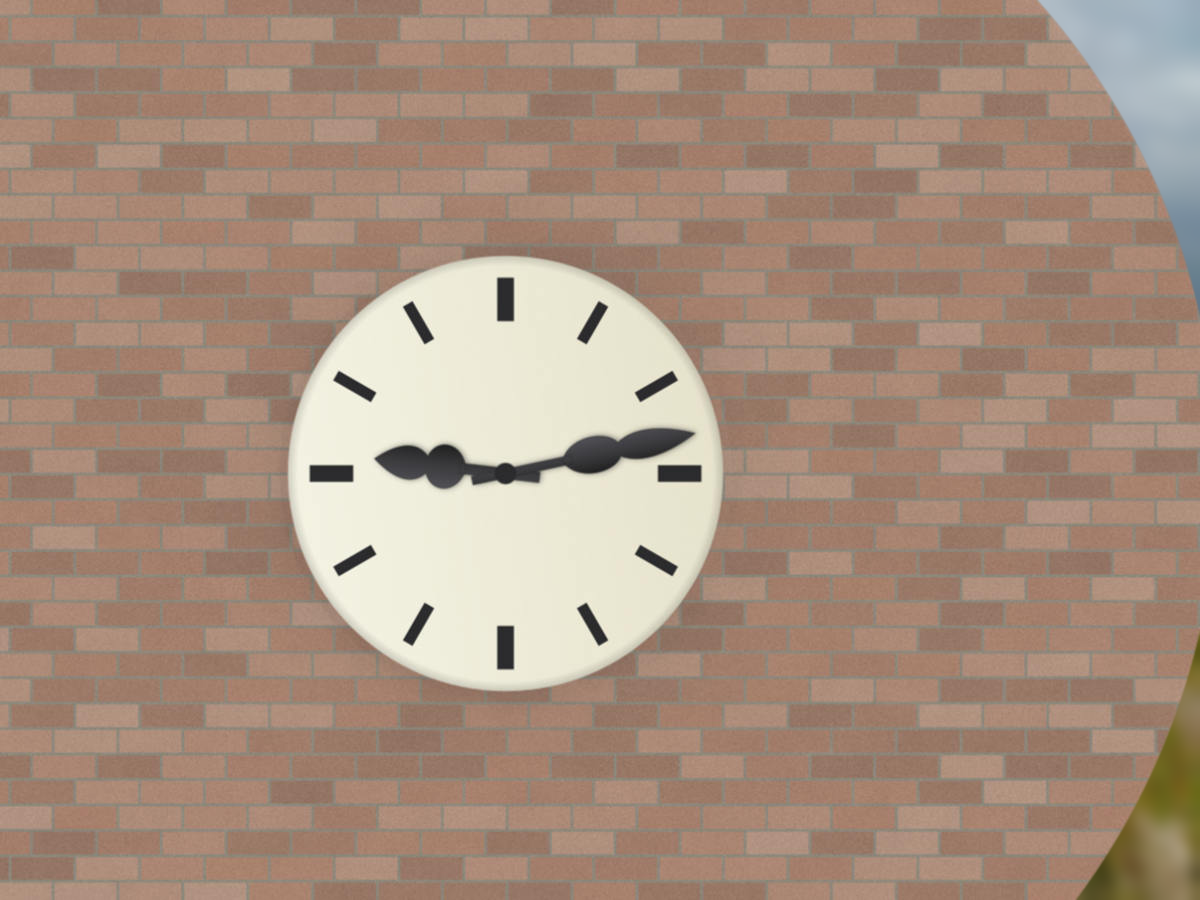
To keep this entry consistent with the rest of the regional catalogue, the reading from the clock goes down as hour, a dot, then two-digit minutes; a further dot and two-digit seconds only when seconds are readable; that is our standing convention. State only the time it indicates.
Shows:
9.13
